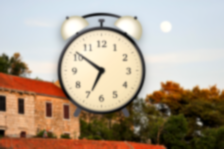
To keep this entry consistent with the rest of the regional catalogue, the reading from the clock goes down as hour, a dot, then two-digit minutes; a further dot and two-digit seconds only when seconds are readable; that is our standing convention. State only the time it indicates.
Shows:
6.51
